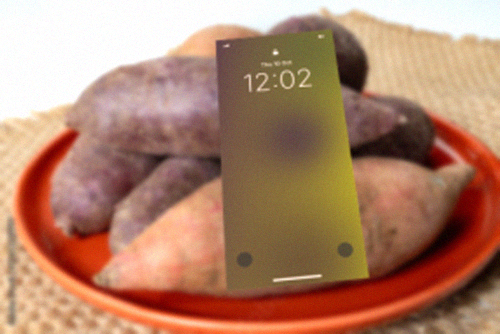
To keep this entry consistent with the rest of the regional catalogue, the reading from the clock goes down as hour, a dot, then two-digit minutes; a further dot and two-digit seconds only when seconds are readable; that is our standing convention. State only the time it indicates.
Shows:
12.02
